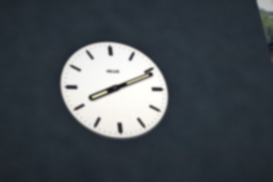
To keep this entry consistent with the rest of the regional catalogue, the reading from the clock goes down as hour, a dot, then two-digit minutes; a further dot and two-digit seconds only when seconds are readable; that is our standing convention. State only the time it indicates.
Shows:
8.11
